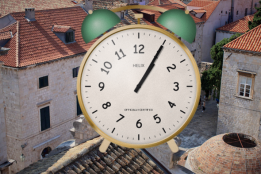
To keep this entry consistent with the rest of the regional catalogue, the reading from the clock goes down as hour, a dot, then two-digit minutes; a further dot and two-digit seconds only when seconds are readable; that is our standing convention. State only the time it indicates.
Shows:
1.05
